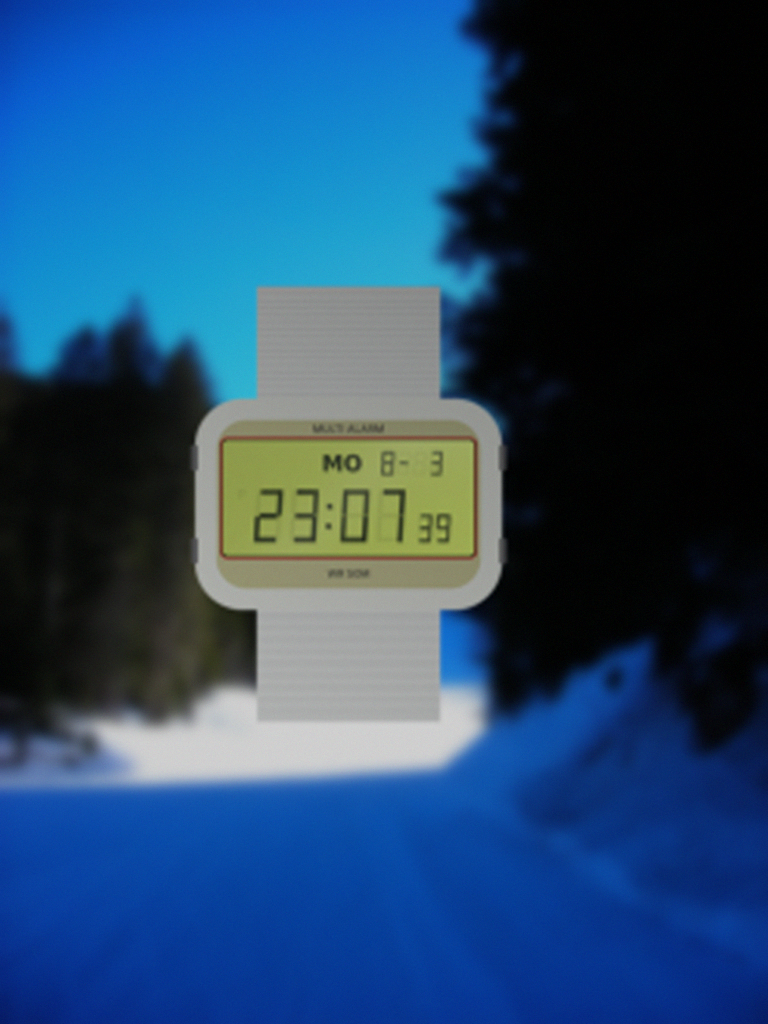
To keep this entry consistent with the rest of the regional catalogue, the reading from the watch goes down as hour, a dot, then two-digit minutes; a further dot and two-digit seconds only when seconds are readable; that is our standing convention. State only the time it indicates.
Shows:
23.07.39
